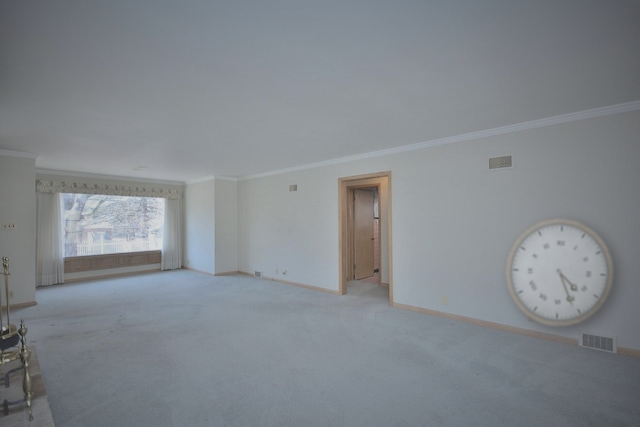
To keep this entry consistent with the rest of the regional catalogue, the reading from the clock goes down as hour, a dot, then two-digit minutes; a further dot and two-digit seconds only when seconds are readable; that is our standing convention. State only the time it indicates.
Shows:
4.26
